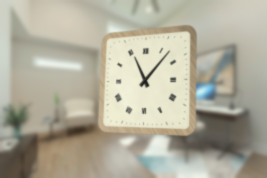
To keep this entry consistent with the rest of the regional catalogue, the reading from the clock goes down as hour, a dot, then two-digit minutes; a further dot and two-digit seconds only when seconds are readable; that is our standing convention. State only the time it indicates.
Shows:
11.07
